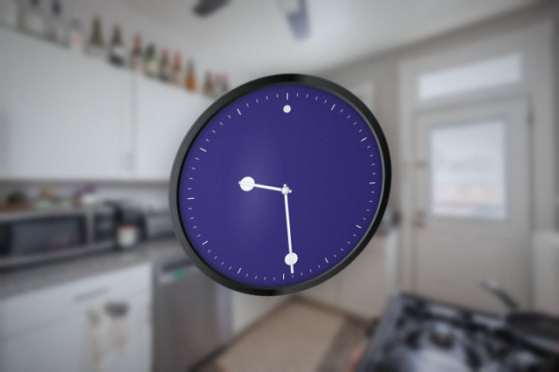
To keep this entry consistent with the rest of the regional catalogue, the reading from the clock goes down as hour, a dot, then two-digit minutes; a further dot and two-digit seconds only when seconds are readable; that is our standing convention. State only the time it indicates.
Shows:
9.29
